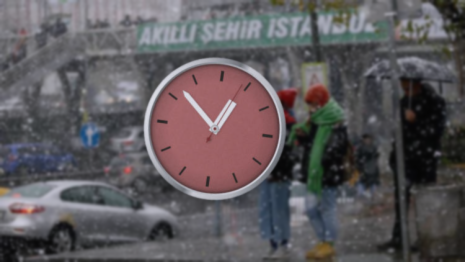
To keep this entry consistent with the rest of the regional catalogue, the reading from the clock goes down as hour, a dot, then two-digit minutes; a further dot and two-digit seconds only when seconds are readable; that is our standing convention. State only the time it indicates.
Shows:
12.52.04
